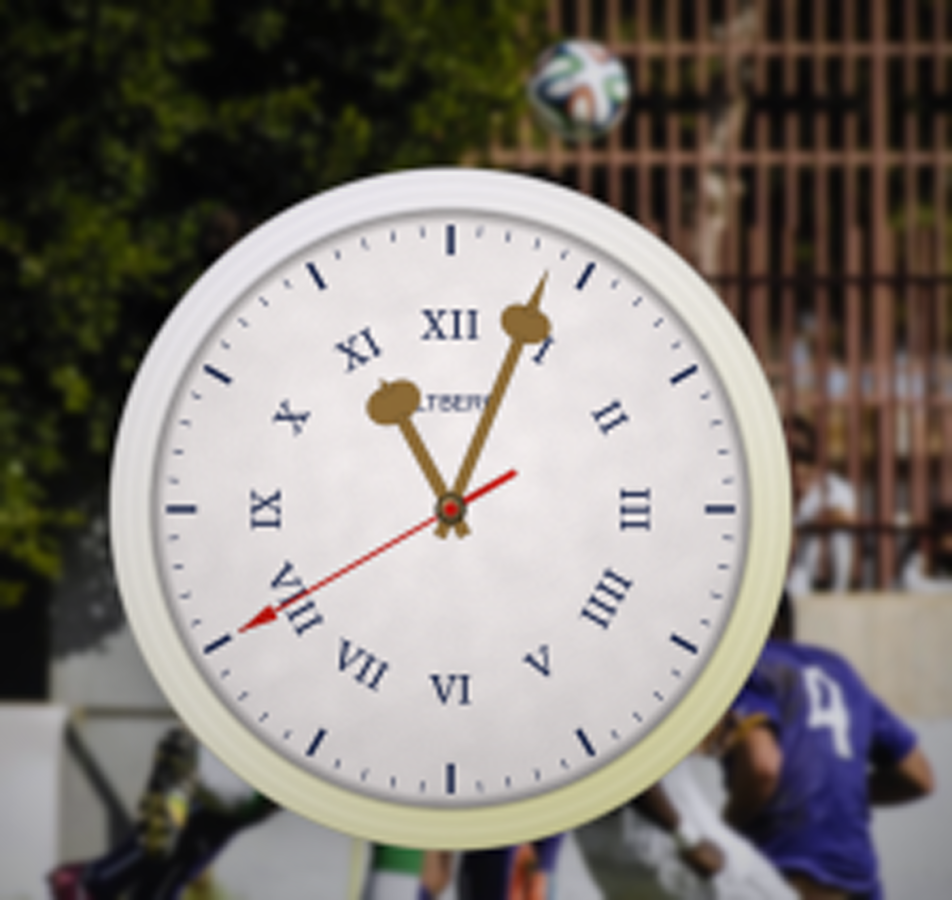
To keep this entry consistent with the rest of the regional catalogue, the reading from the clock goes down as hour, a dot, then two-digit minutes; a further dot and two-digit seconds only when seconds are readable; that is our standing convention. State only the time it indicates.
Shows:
11.03.40
